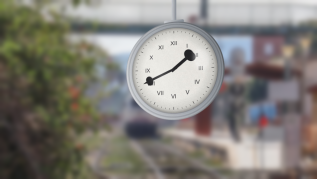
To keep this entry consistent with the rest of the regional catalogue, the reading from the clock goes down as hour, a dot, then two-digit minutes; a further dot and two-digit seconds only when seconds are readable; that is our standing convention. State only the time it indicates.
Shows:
1.41
